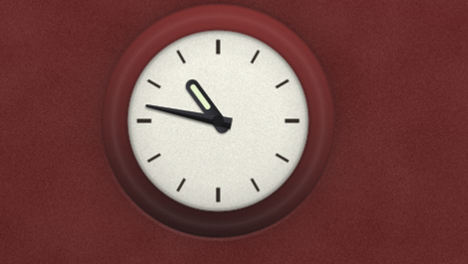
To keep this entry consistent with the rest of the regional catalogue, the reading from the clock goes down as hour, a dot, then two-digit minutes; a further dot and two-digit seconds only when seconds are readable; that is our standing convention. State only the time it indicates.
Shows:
10.47
